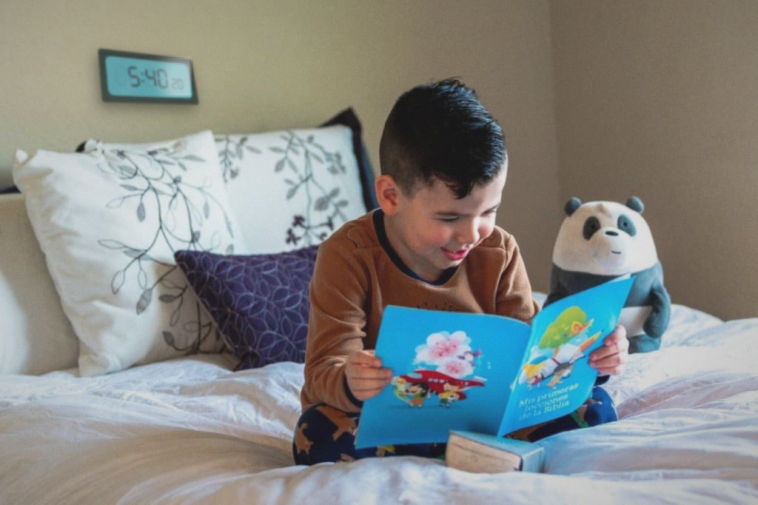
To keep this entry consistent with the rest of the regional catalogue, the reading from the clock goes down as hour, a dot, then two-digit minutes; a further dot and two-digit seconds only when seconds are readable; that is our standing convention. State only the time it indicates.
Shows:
5.40
